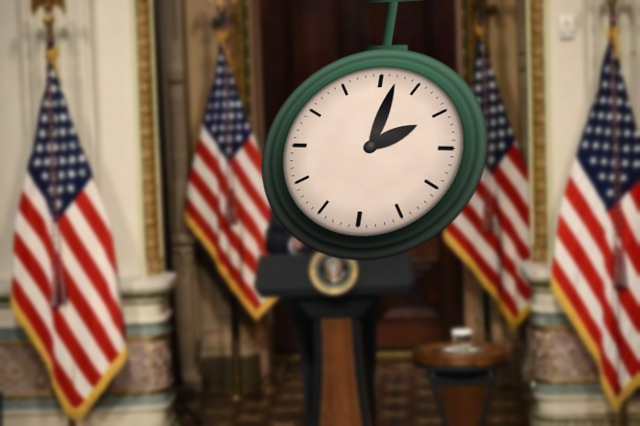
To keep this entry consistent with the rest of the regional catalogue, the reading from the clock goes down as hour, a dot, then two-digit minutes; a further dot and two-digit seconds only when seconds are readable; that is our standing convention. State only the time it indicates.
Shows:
2.02
